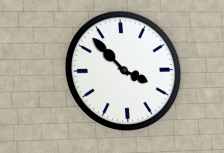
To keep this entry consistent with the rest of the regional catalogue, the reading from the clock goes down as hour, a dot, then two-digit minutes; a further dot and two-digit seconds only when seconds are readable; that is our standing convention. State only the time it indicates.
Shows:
3.53
